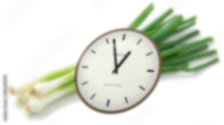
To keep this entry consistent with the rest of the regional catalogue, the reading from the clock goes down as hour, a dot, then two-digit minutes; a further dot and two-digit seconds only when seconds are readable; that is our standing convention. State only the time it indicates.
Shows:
12.57
